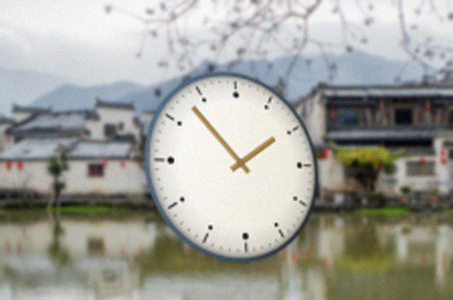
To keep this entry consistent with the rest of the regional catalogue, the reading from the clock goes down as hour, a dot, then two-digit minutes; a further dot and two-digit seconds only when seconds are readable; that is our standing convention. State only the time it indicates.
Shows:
1.53
